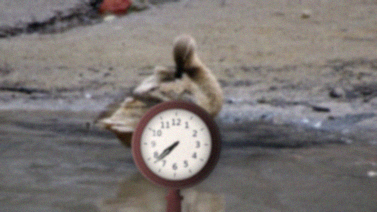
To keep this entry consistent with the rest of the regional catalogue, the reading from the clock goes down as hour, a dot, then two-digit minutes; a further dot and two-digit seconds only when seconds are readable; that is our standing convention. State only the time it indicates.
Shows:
7.38
